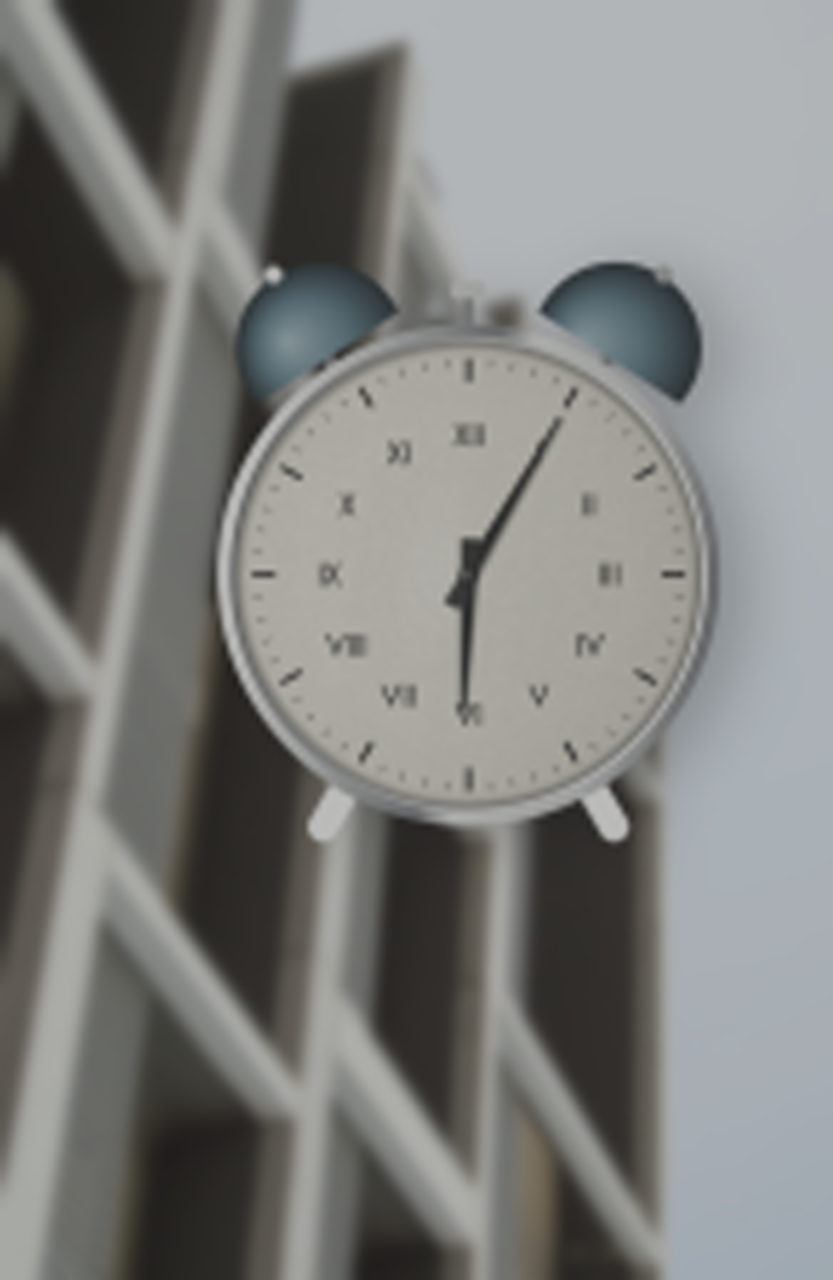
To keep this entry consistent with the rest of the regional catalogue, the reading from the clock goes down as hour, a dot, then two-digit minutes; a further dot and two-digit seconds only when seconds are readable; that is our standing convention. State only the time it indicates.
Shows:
6.05
